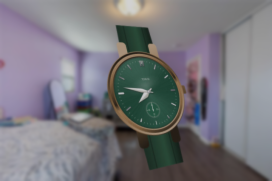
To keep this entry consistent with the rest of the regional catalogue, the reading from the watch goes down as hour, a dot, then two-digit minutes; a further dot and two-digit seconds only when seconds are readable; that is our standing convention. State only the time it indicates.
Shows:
7.47
